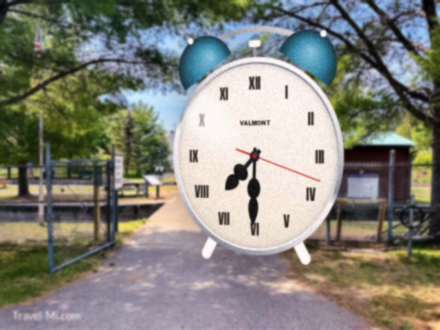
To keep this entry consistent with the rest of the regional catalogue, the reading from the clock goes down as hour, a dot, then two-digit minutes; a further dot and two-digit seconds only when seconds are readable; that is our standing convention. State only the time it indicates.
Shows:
7.30.18
